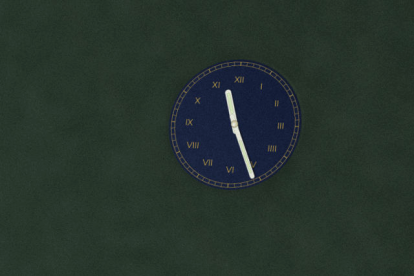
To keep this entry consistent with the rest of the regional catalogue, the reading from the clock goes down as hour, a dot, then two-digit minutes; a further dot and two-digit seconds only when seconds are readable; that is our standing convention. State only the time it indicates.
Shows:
11.26
